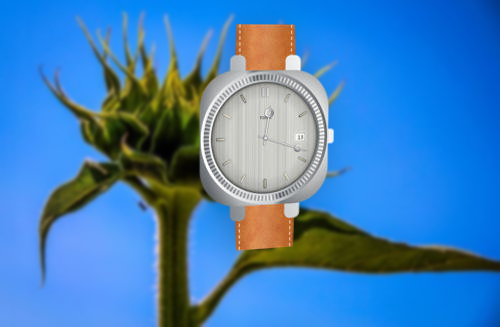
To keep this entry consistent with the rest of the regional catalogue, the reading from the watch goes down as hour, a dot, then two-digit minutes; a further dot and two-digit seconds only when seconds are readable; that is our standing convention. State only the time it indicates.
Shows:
12.18
